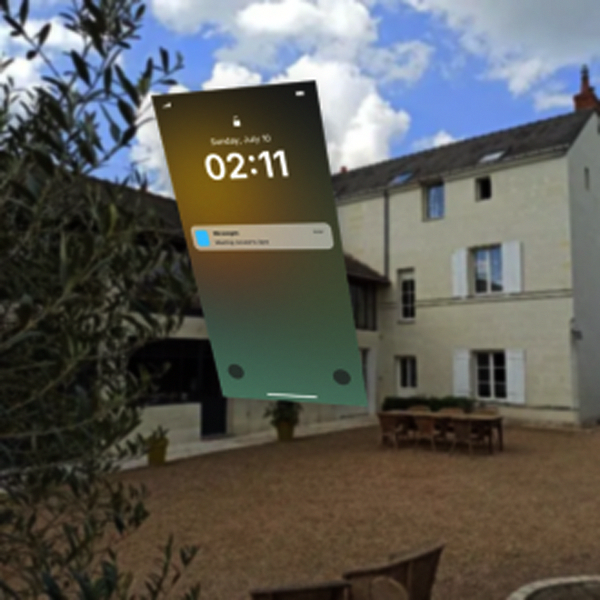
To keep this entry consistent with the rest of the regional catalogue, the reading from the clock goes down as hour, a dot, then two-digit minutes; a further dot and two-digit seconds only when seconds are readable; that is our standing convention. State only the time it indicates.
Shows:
2.11
